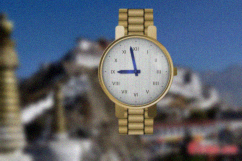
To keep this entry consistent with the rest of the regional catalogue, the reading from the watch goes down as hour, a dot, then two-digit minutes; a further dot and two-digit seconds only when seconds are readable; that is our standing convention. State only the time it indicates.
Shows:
8.58
